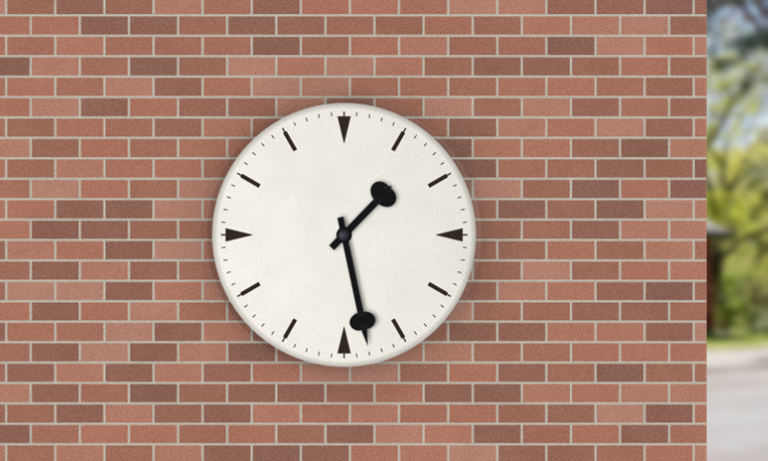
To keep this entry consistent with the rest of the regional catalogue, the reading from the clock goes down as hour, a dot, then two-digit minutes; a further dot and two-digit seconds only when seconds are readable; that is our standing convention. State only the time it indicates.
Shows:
1.28
